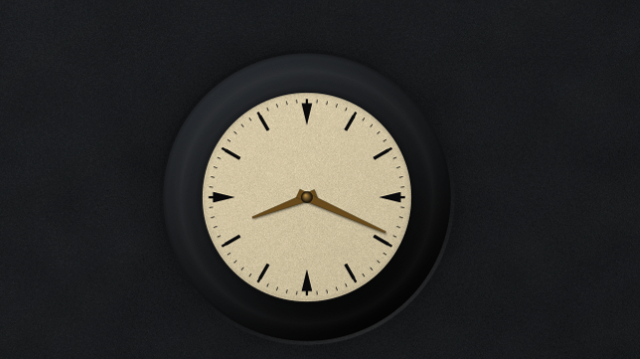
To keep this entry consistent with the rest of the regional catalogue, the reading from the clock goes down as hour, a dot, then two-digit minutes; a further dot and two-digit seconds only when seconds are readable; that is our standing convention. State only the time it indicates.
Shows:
8.19
